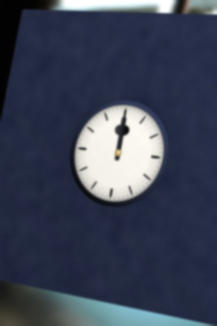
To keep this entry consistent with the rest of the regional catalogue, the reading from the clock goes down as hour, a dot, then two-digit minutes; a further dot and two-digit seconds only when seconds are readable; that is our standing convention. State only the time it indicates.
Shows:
12.00
